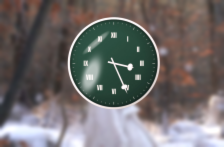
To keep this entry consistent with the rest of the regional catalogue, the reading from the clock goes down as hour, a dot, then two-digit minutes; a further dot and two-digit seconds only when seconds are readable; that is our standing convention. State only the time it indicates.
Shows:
3.26
